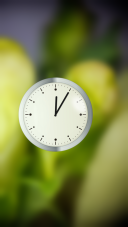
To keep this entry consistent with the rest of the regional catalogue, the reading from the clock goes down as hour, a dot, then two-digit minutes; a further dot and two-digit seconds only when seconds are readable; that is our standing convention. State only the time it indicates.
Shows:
12.05
